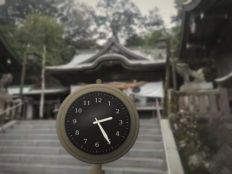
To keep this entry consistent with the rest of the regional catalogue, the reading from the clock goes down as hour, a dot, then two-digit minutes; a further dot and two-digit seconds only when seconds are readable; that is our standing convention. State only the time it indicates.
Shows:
2.25
